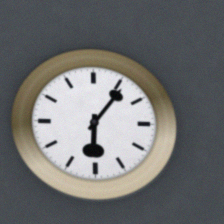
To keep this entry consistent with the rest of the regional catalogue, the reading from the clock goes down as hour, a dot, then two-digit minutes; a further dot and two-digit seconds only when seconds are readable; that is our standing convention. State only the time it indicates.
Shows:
6.06
